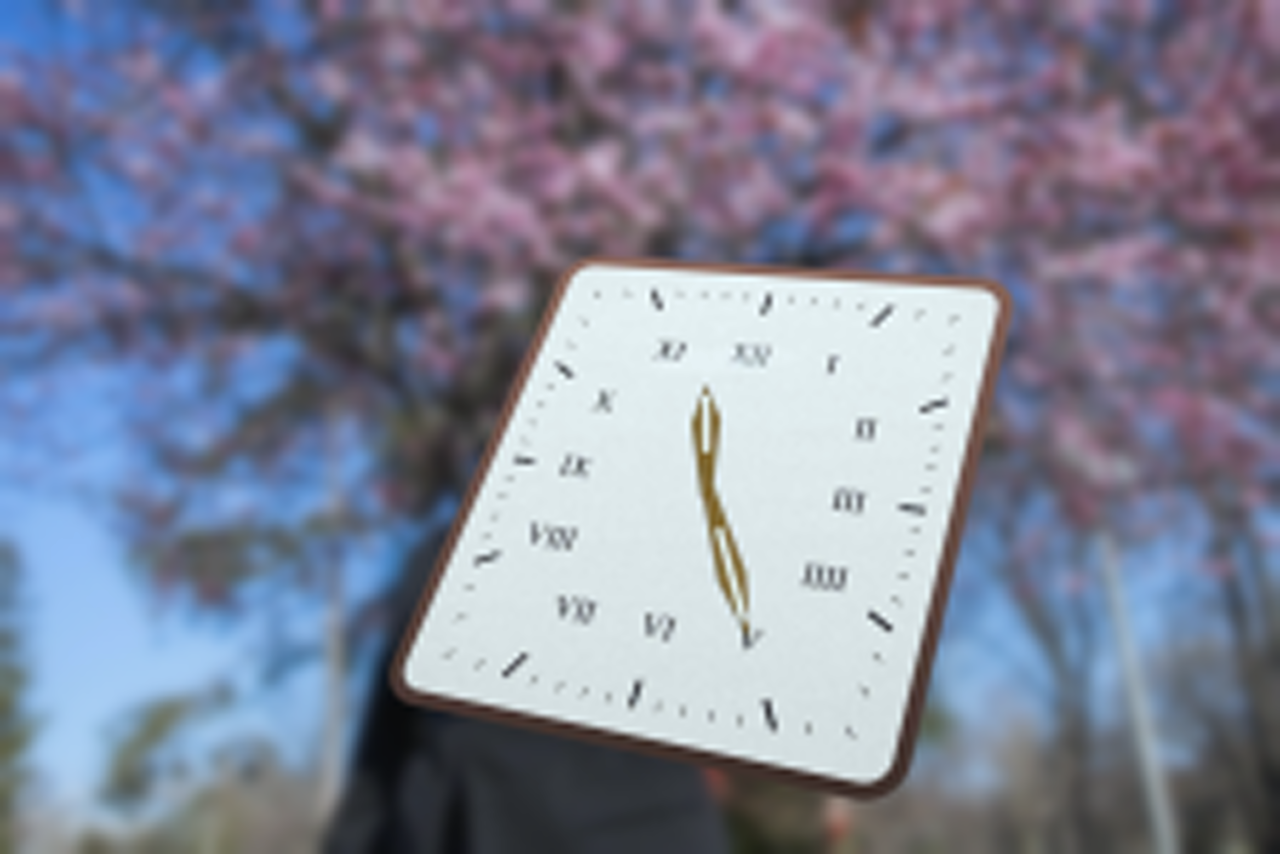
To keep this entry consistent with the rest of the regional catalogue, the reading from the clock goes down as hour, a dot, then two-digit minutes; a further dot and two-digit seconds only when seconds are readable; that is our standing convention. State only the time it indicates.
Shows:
11.25
